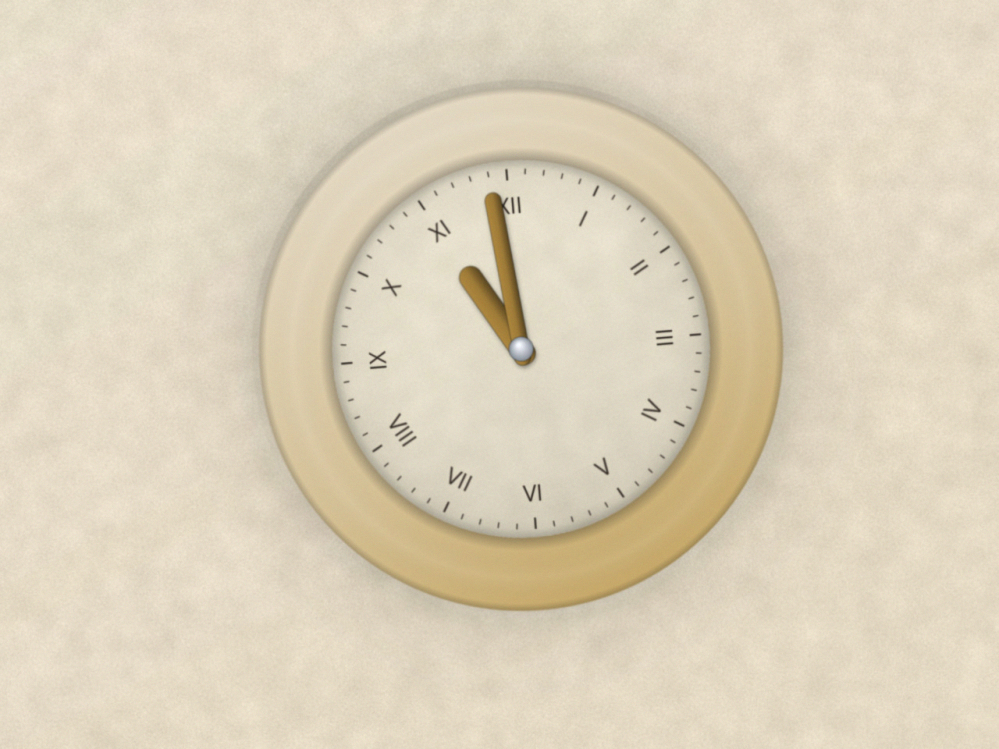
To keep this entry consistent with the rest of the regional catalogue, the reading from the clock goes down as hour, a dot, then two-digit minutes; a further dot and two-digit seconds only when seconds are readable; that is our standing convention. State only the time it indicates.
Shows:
10.59
